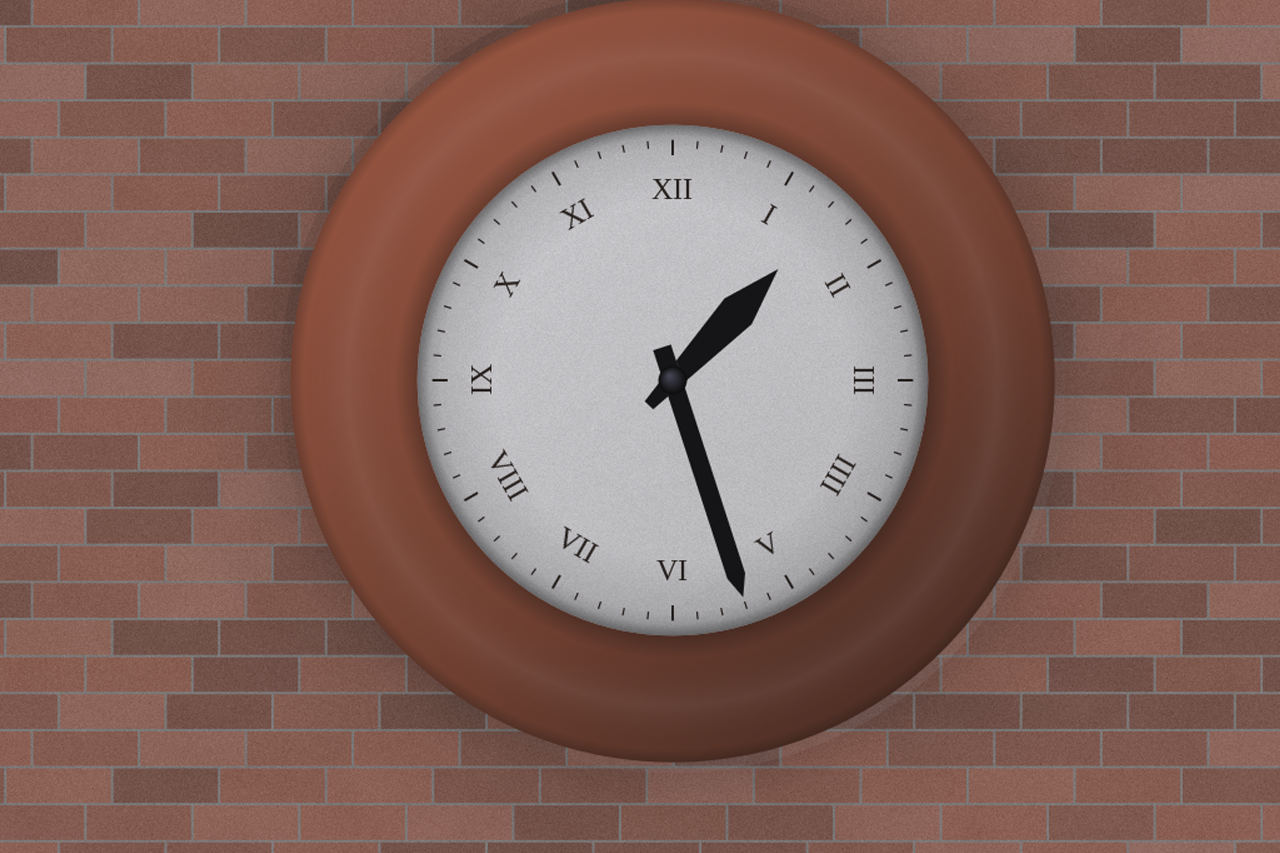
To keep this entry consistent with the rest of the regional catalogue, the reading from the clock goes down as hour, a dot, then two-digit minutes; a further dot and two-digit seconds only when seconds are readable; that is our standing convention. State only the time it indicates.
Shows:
1.27
